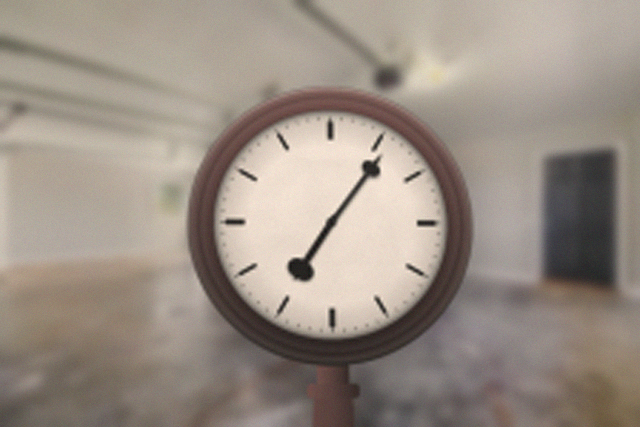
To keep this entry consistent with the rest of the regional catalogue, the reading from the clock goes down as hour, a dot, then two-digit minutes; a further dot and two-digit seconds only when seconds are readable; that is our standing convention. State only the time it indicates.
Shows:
7.06
